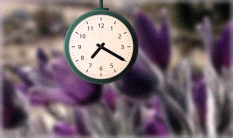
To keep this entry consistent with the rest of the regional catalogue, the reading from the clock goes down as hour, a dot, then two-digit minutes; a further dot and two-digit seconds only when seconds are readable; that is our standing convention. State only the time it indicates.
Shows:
7.20
